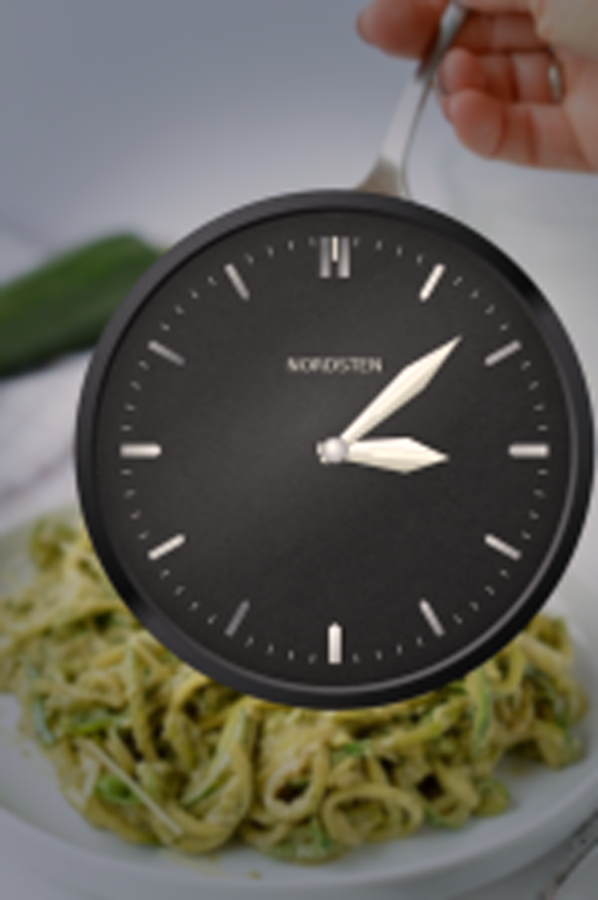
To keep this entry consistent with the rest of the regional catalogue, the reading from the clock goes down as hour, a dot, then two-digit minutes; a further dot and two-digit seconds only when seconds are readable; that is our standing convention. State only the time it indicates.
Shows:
3.08
